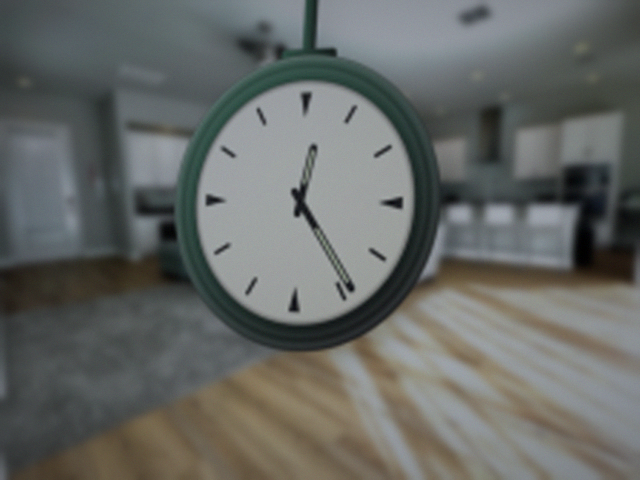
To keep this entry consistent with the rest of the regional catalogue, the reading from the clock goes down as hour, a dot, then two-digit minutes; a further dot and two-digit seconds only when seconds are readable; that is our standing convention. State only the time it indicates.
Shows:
12.24
